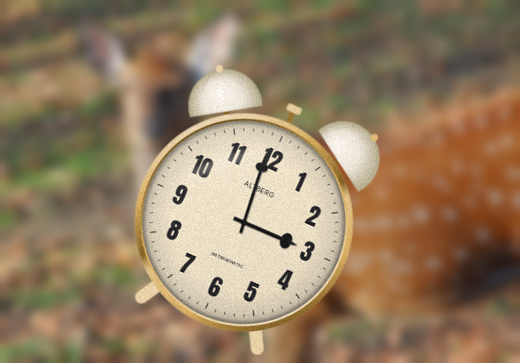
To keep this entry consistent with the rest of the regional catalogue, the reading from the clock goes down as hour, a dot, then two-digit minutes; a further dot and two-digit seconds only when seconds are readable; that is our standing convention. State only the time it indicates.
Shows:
2.59
